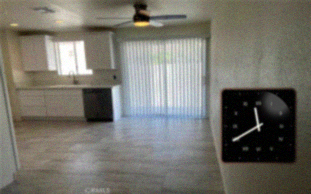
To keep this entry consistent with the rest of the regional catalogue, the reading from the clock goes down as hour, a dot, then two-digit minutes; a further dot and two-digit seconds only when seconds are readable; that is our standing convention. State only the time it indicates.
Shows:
11.40
